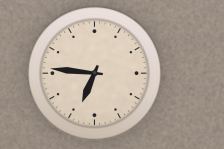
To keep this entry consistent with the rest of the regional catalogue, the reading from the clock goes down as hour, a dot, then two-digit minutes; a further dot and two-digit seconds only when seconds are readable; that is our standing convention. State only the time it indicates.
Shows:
6.46
